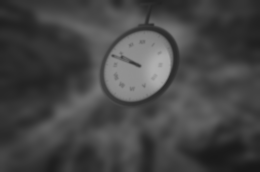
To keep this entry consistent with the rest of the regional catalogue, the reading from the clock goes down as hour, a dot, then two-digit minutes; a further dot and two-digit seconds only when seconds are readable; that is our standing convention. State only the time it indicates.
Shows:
9.48
